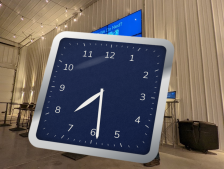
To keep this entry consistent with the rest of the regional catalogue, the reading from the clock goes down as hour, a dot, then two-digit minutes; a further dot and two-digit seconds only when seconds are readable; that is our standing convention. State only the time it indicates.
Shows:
7.29
